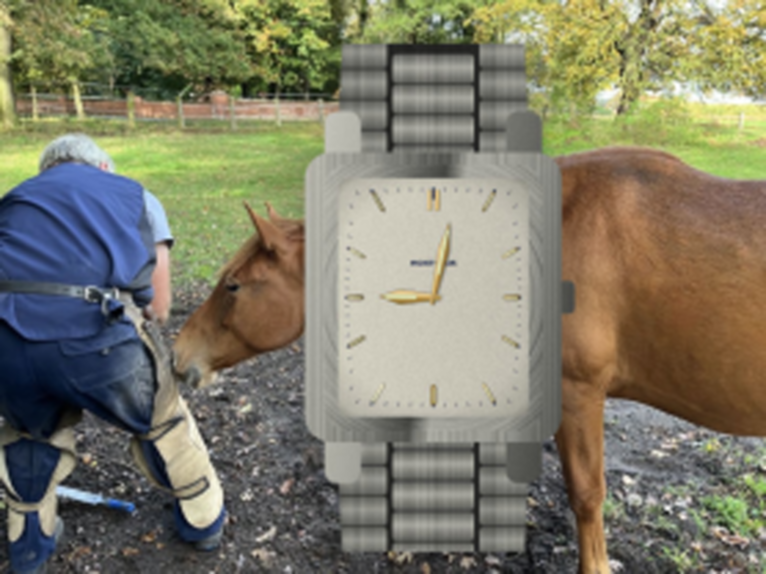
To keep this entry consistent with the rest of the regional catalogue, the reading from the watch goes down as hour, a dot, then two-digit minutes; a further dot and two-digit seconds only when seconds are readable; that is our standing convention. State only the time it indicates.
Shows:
9.02
